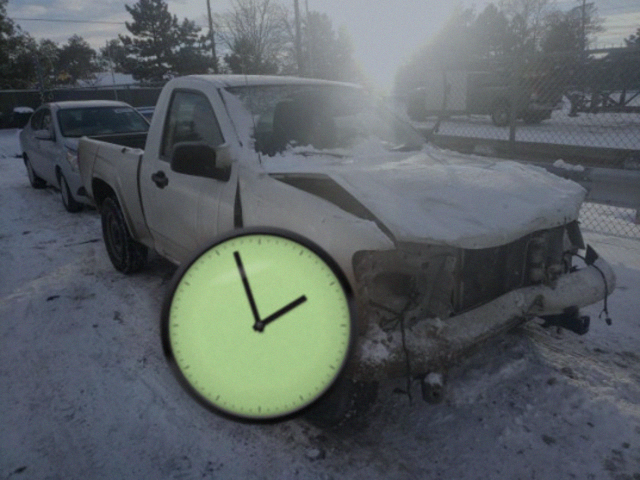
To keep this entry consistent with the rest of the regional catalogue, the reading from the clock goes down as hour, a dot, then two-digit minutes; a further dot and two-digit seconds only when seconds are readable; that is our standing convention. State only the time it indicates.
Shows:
1.57
